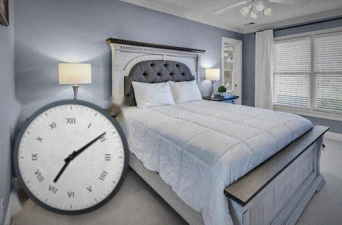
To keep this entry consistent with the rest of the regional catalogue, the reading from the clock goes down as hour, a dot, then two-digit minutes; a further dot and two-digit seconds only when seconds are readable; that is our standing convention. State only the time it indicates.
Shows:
7.09
